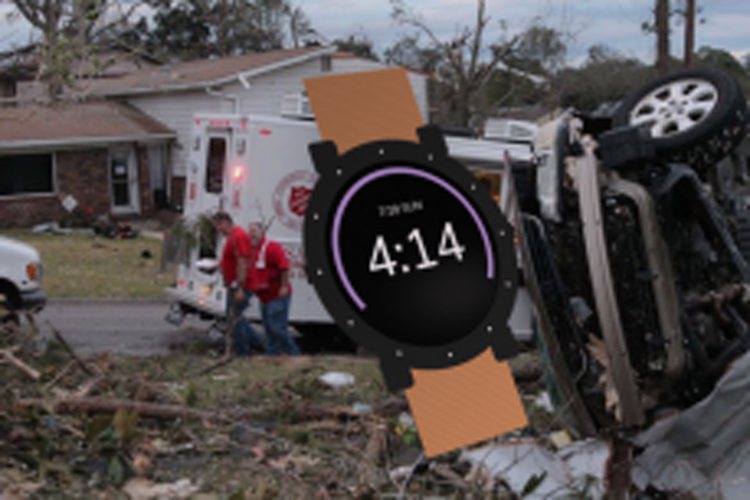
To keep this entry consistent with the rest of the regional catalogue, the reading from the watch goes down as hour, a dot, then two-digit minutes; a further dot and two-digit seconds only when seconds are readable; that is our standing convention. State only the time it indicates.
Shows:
4.14
